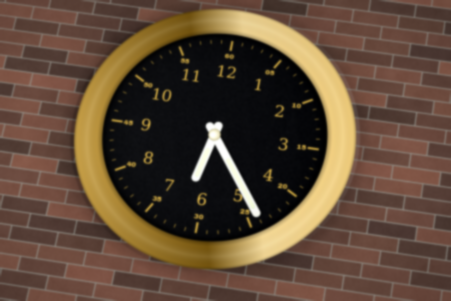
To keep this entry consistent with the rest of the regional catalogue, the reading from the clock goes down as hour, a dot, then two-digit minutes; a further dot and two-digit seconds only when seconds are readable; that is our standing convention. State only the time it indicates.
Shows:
6.24
